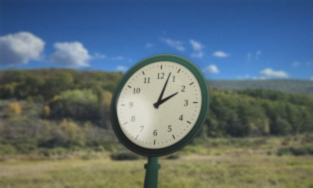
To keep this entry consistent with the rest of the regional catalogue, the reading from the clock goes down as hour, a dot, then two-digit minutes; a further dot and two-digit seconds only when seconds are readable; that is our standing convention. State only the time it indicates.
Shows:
2.03
